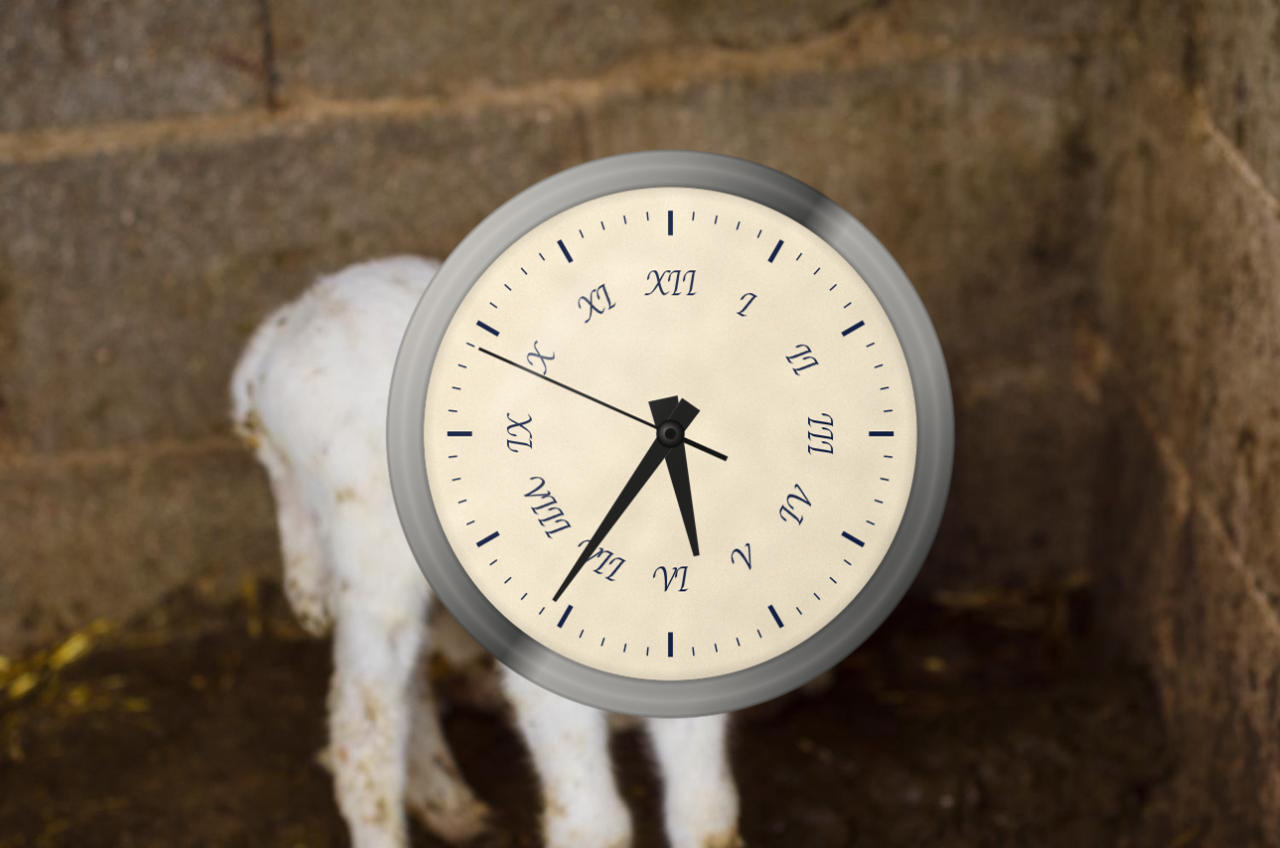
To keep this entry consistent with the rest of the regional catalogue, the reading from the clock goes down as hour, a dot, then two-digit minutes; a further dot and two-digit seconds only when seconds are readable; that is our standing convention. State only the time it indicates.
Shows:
5.35.49
